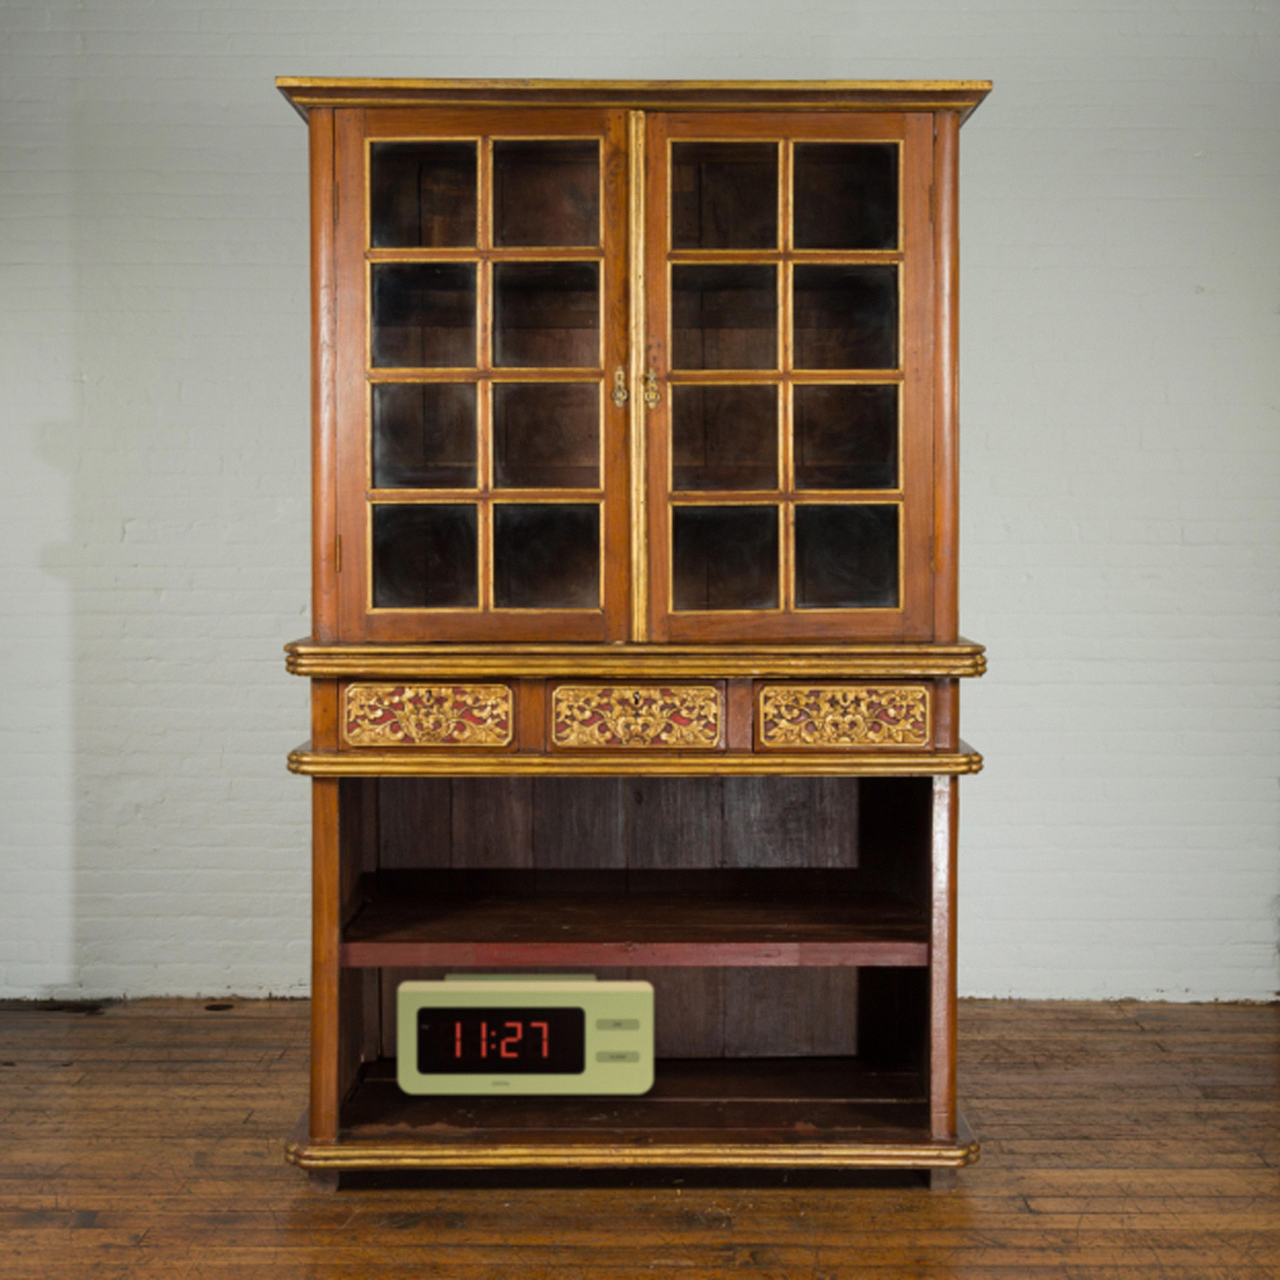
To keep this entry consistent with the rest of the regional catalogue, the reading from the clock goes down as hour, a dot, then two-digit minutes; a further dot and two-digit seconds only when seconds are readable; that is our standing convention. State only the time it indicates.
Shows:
11.27
